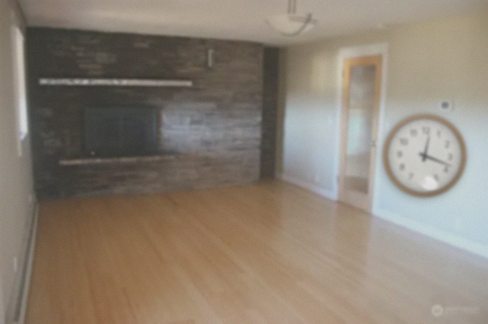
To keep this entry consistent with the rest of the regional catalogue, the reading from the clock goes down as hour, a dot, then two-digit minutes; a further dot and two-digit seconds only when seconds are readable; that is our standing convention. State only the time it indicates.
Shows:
12.18
